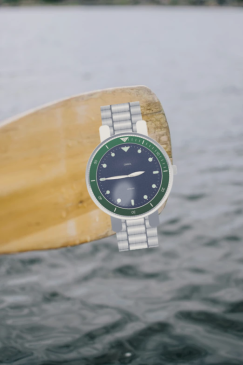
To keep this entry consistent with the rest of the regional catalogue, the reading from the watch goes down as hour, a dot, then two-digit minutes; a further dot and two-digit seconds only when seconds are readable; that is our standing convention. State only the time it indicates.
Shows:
2.45
